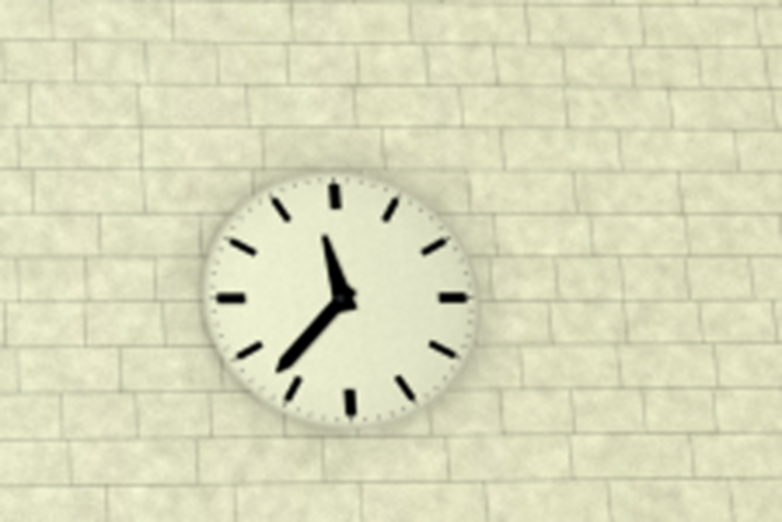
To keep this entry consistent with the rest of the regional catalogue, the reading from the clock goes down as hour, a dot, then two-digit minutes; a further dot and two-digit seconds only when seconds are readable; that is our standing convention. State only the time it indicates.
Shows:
11.37
